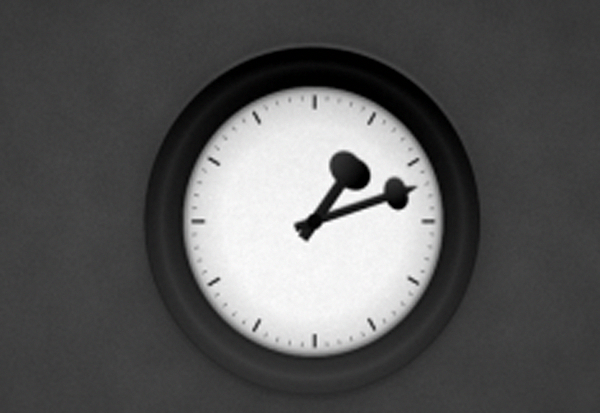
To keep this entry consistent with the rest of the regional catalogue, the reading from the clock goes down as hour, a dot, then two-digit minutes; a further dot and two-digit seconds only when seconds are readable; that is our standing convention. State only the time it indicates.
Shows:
1.12
